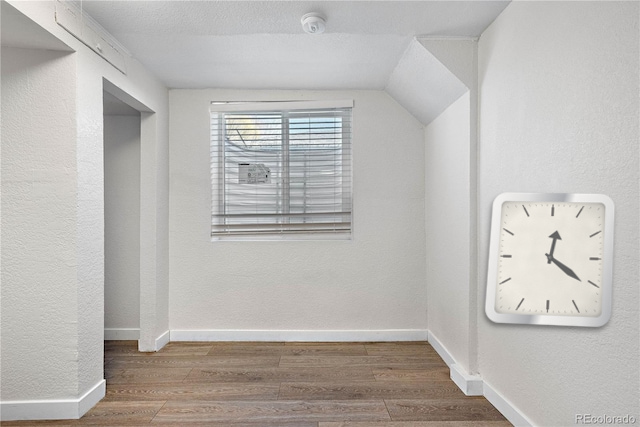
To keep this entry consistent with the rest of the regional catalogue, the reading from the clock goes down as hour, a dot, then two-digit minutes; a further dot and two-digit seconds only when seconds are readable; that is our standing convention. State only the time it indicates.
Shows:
12.21
